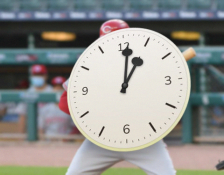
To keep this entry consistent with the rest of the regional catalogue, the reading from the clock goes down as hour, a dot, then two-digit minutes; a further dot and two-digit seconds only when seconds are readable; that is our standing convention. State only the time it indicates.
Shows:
1.01
